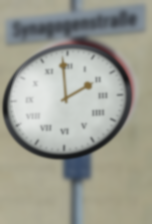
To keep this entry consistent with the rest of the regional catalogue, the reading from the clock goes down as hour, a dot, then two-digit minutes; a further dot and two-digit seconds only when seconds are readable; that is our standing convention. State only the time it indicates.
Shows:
1.59
